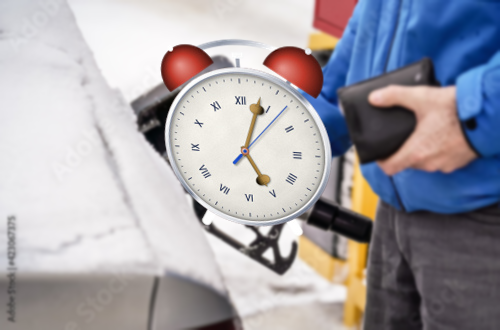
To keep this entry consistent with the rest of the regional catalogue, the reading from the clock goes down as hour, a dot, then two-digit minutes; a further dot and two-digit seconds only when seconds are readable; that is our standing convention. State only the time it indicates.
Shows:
5.03.07
